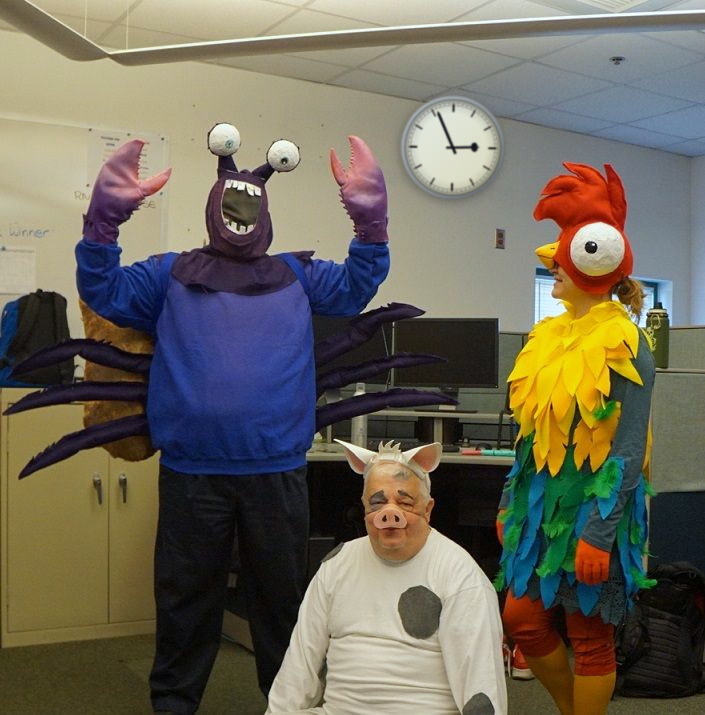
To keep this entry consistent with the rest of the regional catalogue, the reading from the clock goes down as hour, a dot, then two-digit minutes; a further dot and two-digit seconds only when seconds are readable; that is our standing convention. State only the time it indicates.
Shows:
2.56
